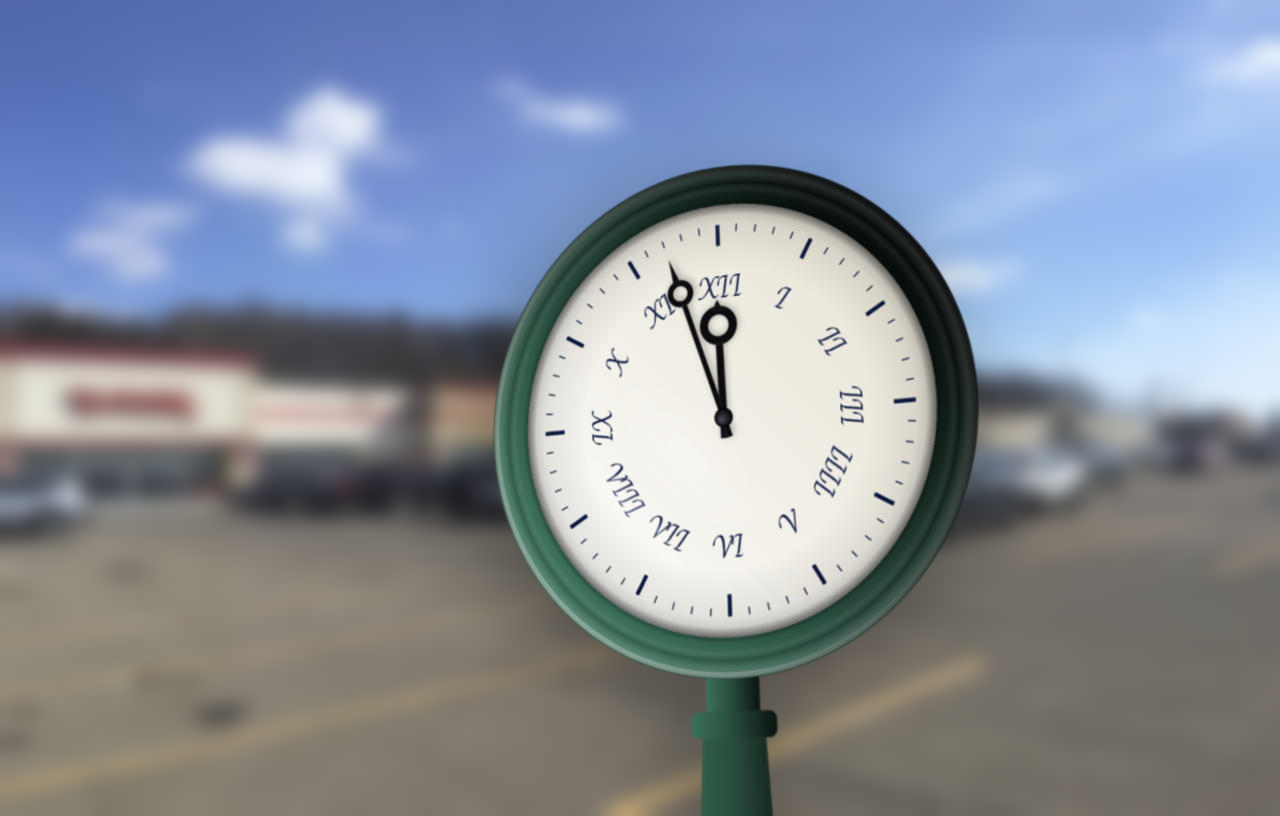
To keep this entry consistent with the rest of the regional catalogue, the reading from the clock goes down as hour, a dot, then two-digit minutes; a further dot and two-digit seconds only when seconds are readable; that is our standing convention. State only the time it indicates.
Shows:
11.57
